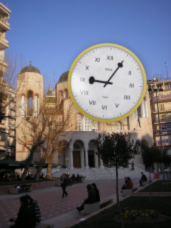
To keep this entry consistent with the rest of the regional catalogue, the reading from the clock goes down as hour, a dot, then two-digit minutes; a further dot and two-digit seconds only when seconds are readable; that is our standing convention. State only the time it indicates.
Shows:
9.05
